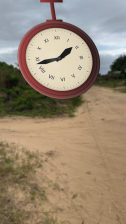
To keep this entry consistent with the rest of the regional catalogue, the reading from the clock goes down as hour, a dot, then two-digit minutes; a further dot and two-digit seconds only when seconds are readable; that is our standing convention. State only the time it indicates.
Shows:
1.43
